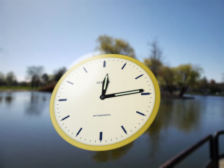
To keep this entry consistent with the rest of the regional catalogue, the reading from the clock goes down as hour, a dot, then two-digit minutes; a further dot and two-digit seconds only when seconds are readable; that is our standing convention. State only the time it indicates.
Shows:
12.14
